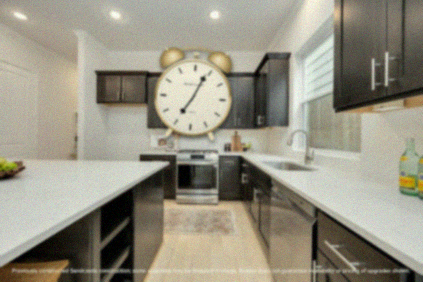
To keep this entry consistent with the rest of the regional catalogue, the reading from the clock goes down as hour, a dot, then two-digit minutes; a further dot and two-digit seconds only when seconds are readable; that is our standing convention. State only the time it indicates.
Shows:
7.04
